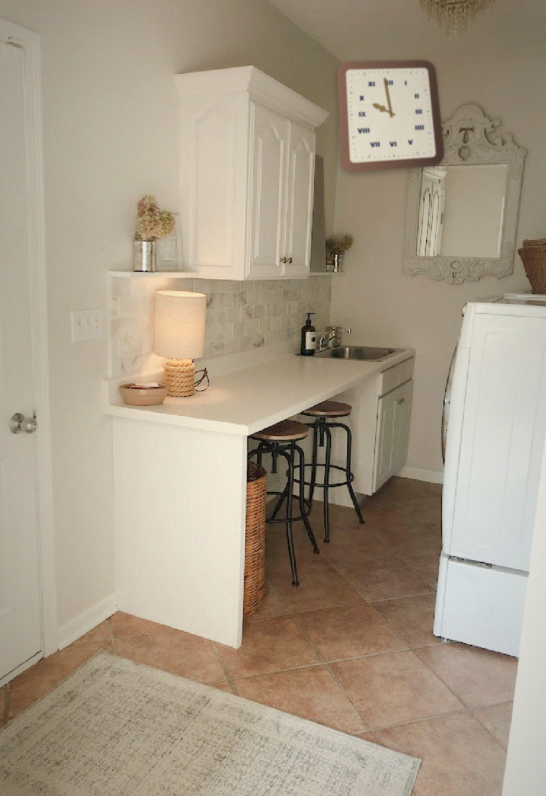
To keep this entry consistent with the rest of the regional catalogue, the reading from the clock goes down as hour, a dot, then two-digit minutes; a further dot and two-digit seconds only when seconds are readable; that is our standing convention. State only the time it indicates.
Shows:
9.59
